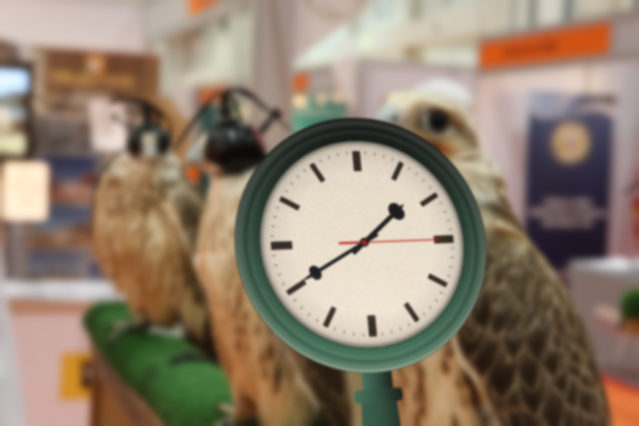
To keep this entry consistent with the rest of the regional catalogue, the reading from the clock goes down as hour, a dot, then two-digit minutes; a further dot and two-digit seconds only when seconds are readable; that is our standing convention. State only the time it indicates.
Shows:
1.40.15
